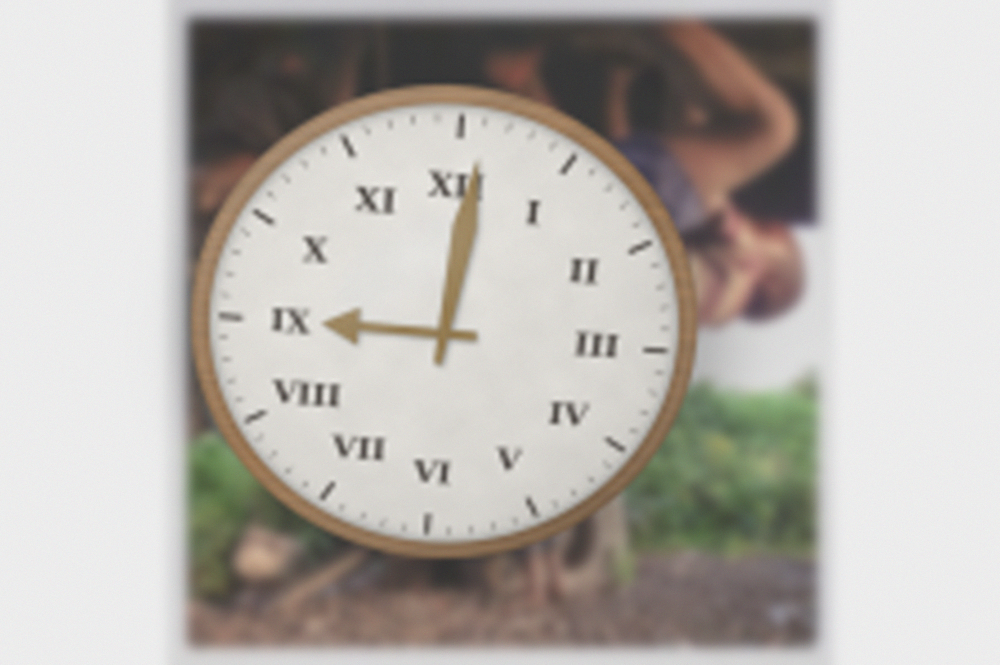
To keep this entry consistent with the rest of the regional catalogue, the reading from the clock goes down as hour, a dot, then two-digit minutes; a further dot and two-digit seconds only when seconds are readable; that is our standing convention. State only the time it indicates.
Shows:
9.01
